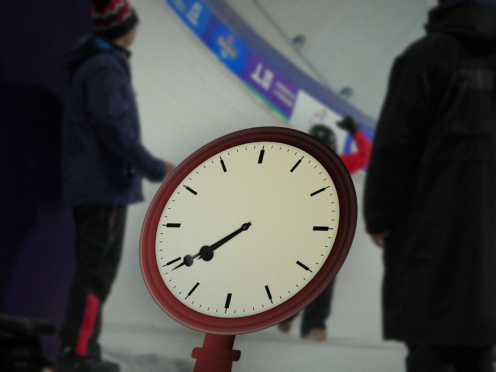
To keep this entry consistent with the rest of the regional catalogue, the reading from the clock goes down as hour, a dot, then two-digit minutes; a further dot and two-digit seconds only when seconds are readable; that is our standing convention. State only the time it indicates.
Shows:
7.39
